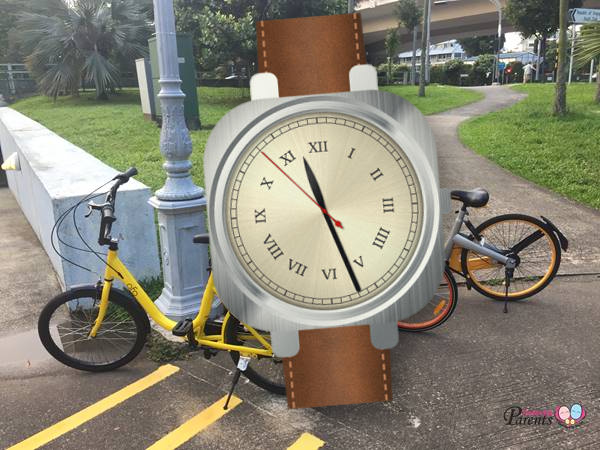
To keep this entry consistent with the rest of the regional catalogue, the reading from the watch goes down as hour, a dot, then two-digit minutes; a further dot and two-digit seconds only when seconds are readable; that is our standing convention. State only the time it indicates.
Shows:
11.26.53
